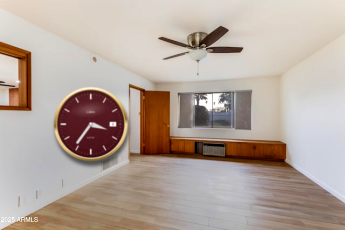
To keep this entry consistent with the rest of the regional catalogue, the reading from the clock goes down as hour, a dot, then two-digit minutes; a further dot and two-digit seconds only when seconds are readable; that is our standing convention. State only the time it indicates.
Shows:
3.36
